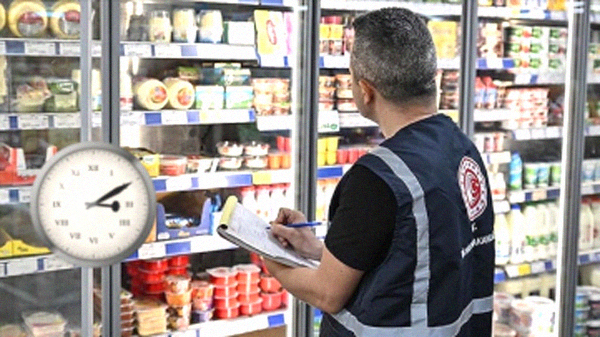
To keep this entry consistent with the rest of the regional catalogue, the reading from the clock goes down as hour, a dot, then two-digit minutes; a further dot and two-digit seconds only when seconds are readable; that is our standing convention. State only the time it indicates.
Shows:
3.10
